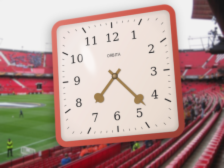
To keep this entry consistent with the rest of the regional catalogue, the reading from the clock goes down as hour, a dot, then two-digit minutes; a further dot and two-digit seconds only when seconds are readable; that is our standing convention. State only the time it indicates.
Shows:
7.23
